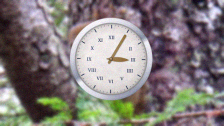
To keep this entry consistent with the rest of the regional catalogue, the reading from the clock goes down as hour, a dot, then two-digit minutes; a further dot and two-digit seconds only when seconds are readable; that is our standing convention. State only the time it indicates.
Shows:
3.05
